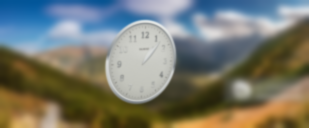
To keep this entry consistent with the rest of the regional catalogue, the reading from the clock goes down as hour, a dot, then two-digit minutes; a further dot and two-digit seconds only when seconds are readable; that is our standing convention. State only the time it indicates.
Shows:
1.07
